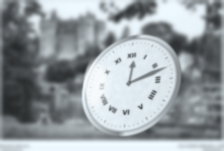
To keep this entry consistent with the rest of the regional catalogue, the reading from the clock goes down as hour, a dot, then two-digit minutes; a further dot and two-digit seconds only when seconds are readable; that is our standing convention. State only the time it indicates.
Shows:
12.12
